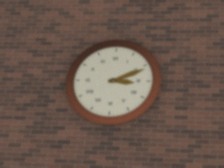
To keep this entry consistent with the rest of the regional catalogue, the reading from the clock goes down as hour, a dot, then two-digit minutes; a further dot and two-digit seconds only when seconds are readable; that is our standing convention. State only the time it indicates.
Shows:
3.11
